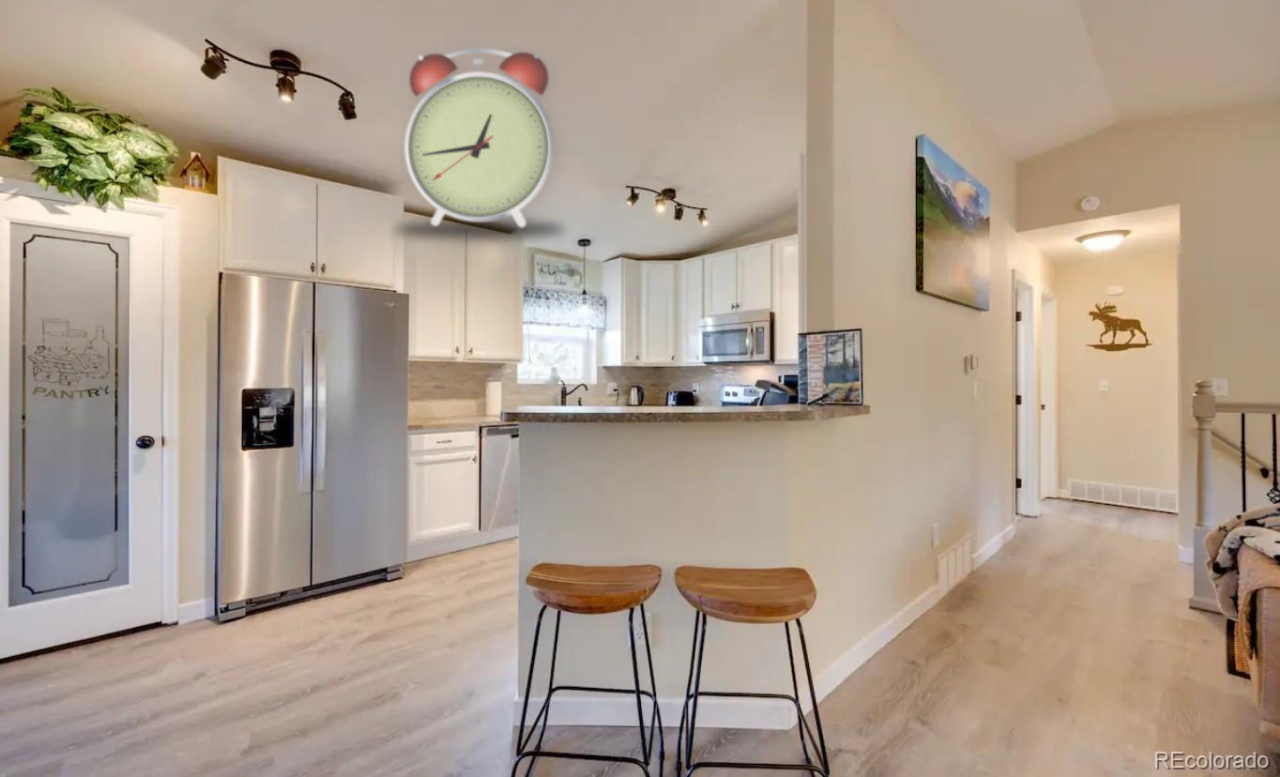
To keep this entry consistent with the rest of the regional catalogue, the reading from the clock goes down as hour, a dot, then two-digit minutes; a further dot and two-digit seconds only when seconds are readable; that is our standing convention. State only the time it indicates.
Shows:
12.43.39
